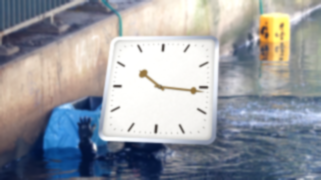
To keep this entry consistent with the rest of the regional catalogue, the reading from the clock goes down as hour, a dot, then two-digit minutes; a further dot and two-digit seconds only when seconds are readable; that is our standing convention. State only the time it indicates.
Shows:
10.16
